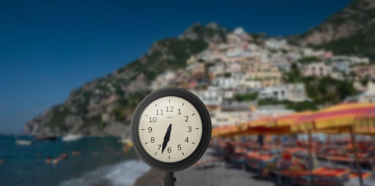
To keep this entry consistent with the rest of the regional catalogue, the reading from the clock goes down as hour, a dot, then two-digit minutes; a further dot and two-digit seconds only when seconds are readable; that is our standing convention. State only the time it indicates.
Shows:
6.33
